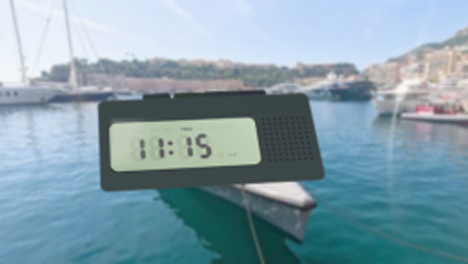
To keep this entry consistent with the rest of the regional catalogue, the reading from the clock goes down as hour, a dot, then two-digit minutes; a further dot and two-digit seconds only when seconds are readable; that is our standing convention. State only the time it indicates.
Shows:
11.15
